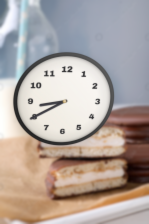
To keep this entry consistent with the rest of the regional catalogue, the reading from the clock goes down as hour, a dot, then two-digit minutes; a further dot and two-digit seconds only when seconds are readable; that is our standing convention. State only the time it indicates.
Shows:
8.40
